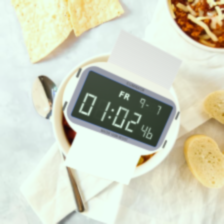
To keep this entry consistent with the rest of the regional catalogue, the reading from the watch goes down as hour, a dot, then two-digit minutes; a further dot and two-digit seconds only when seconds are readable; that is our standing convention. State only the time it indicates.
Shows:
1.02.46
